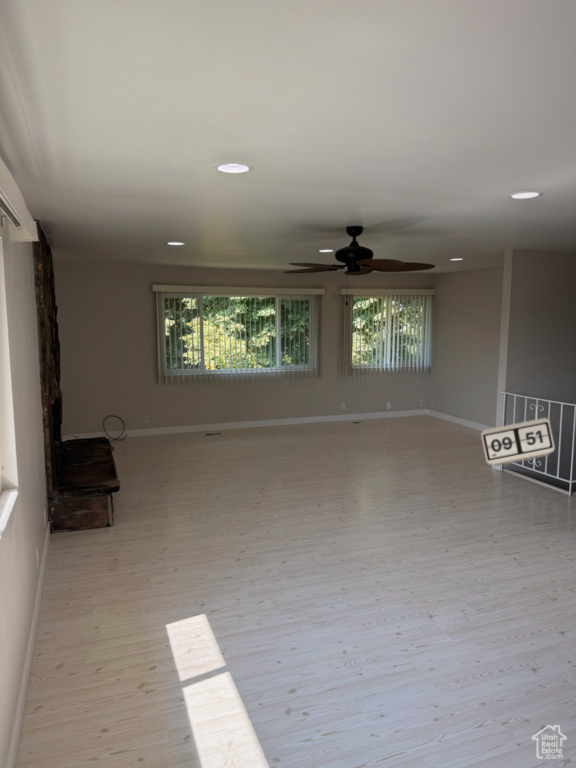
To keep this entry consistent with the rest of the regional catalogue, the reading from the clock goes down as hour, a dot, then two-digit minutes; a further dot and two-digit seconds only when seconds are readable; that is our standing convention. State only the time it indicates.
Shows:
9.51
